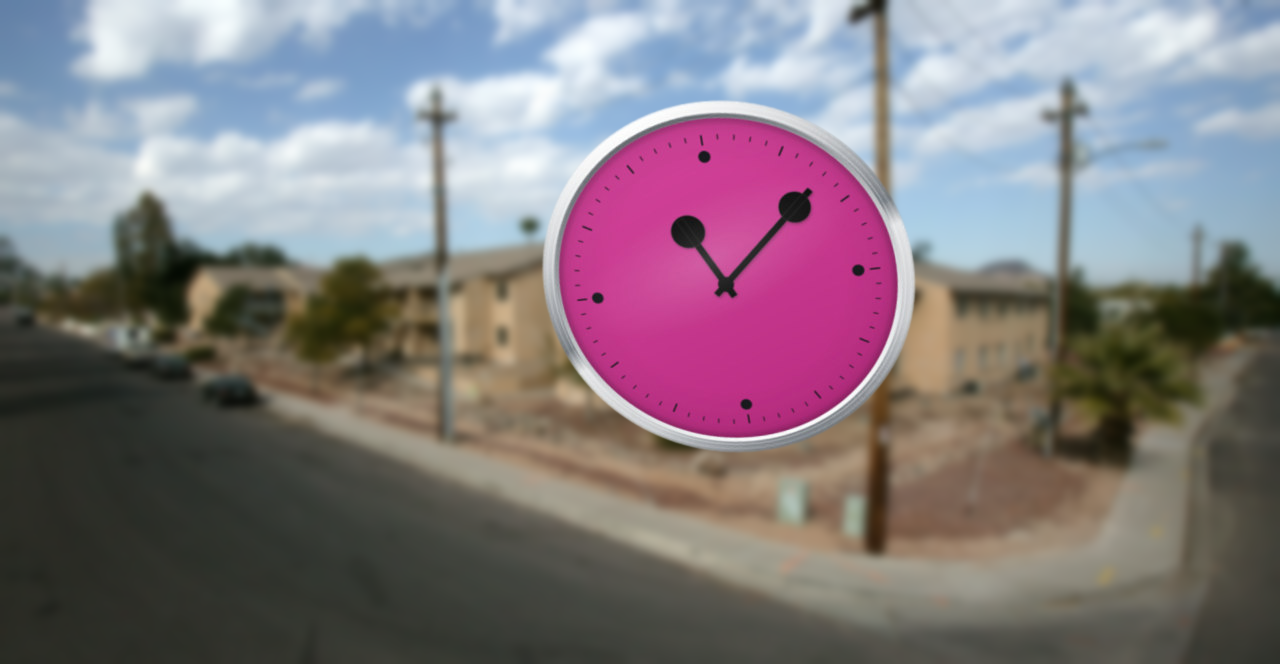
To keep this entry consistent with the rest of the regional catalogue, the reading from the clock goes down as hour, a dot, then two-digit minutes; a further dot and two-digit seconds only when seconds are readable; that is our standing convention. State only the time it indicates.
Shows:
11.08
